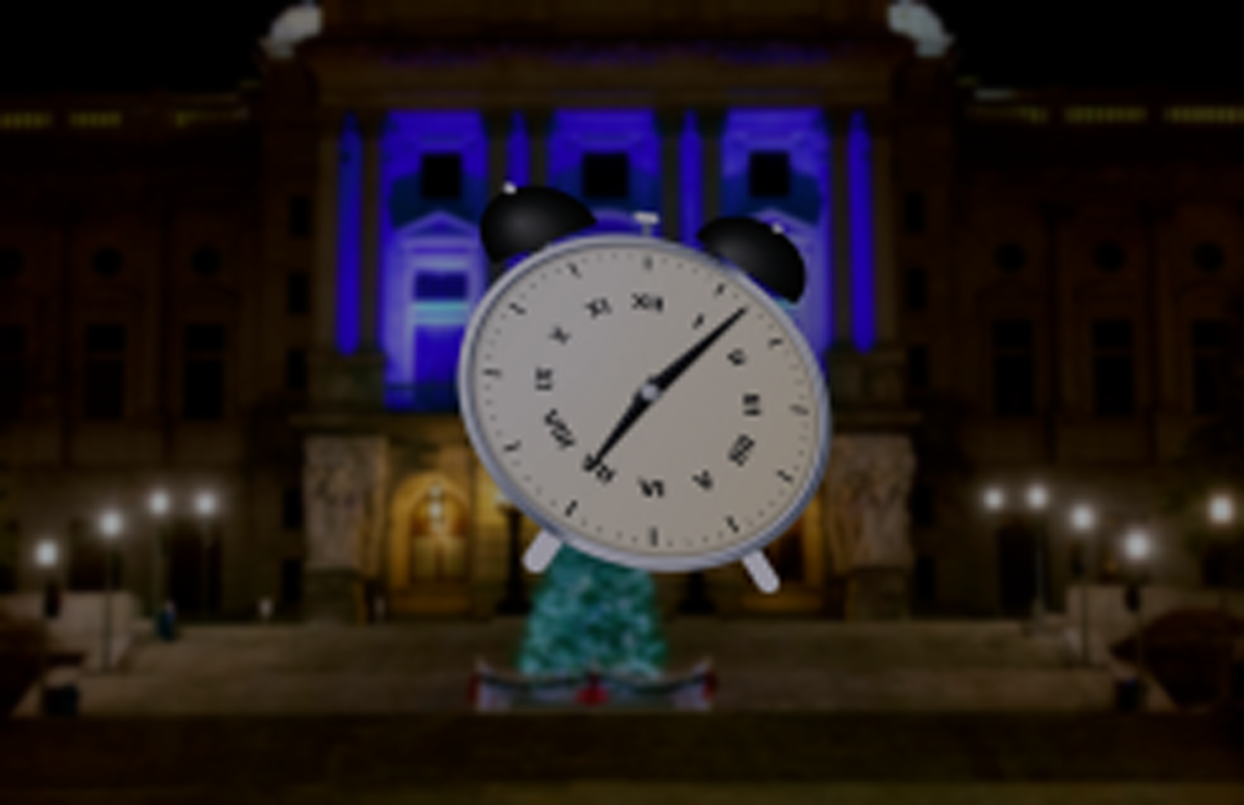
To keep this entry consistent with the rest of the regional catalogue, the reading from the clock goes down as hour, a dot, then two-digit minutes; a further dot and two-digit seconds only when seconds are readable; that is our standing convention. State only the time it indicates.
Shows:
7.07
